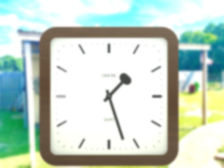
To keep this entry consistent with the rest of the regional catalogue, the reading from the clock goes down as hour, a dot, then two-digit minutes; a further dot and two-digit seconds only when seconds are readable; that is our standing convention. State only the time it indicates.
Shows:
1.27
